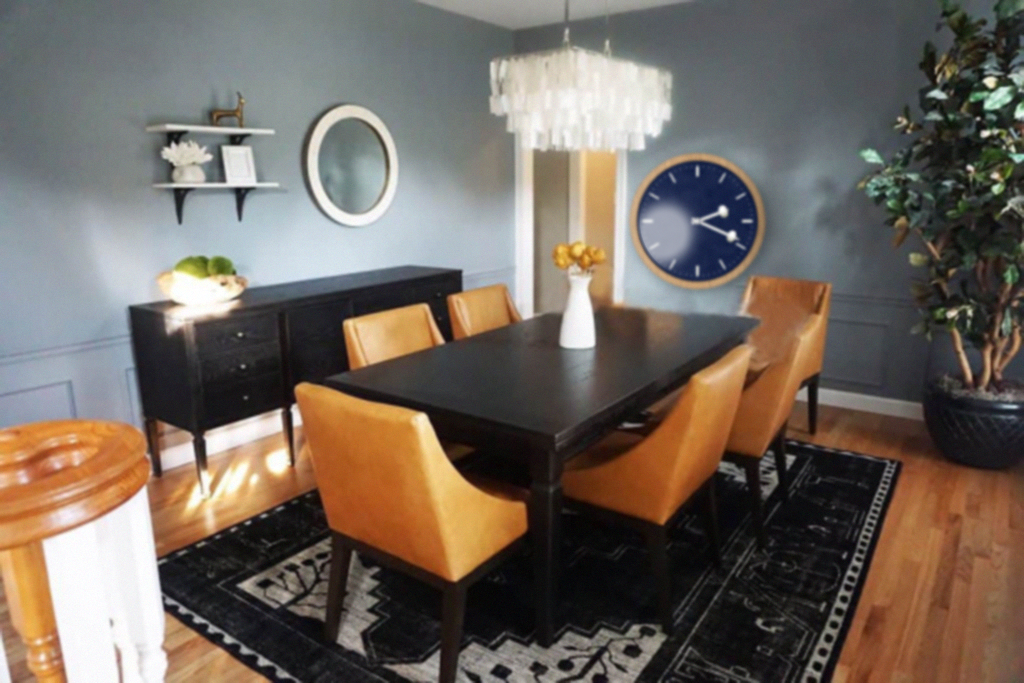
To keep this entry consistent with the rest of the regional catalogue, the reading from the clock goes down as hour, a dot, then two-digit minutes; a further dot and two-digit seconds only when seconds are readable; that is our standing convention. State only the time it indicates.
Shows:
2.19
